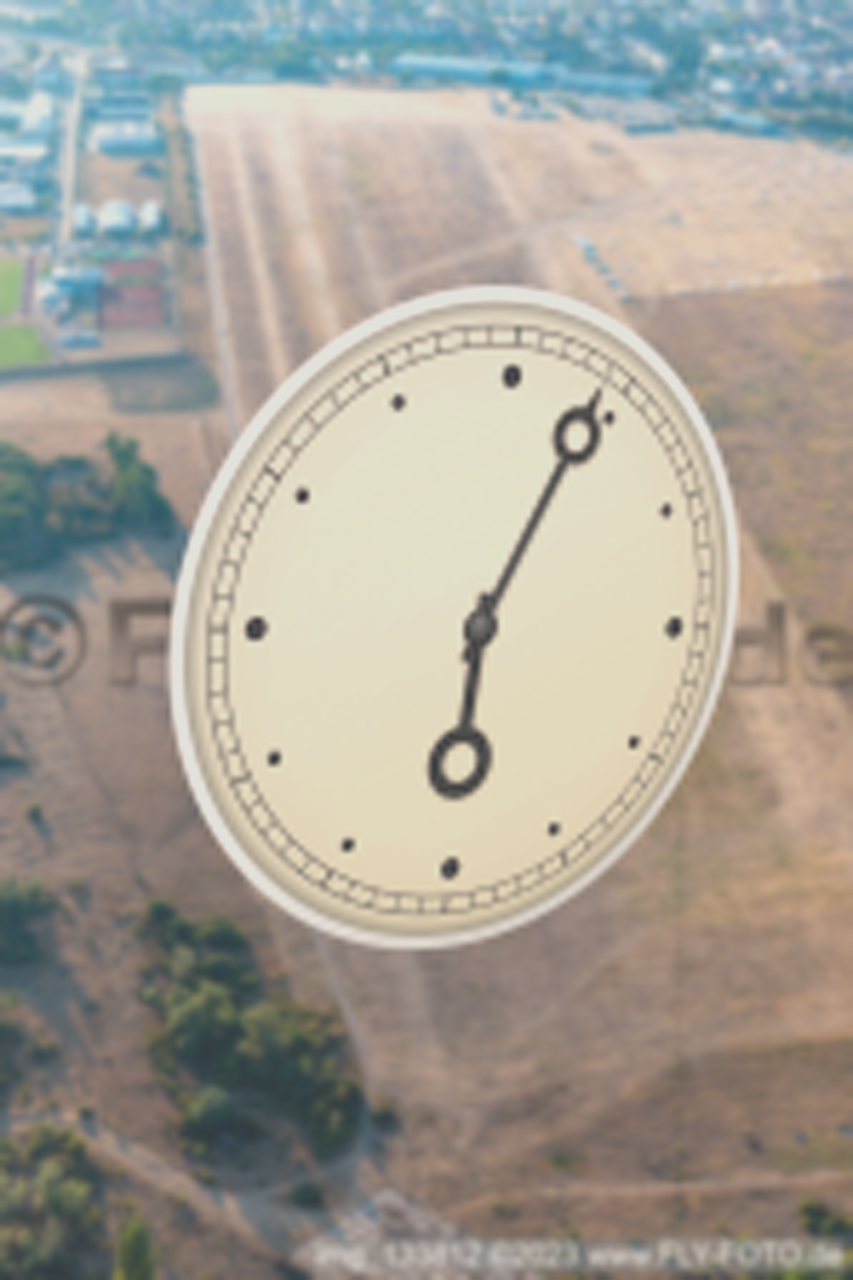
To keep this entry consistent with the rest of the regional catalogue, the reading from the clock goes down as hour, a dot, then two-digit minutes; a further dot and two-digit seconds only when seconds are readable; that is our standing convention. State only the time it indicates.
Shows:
6.04
